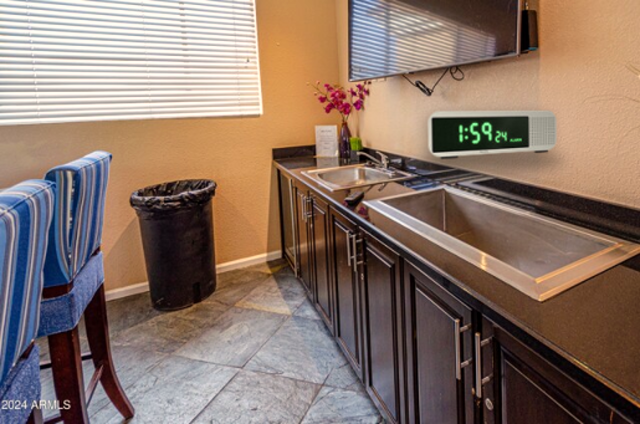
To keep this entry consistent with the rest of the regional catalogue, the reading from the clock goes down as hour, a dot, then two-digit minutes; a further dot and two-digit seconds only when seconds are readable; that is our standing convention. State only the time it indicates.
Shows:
1.59.24
